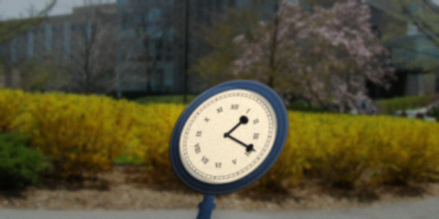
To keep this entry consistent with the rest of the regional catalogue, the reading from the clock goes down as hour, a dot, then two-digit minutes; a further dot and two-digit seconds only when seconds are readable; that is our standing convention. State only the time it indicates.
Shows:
1.19
